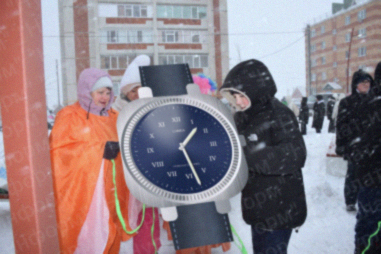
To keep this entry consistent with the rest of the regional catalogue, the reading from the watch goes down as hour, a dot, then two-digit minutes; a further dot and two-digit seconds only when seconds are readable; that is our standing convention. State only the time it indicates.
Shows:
1.28
